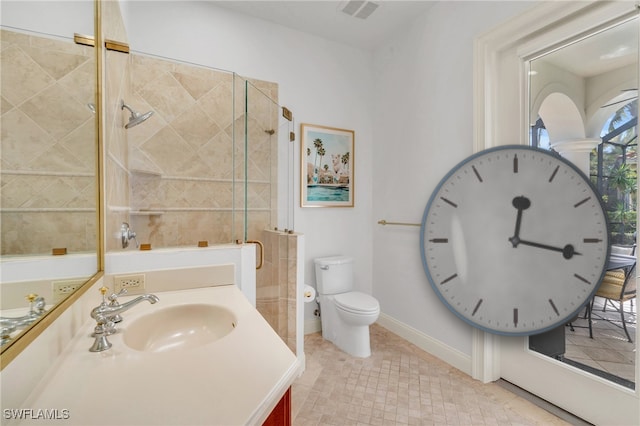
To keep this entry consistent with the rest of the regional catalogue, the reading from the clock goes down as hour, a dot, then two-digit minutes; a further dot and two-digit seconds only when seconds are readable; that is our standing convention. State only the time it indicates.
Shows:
12.17
